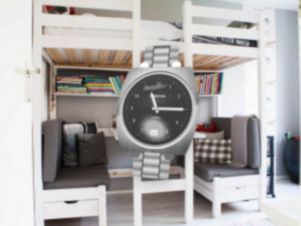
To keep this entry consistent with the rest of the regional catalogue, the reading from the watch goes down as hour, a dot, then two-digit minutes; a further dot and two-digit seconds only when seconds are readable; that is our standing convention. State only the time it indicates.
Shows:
11.15
